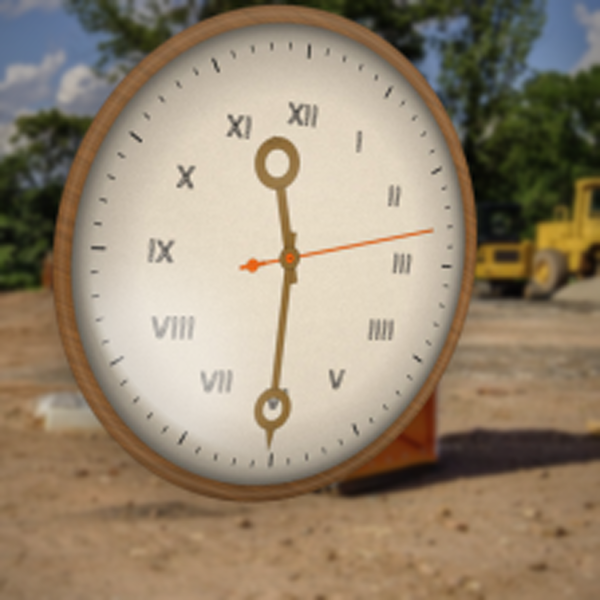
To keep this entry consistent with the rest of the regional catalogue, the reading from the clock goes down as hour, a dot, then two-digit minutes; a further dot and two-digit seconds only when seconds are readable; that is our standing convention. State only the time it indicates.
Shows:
11.30.13
